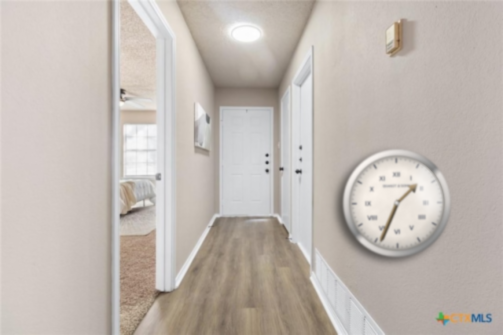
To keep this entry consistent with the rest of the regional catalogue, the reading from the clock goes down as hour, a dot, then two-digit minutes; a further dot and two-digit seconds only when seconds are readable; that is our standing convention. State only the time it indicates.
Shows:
1.34
